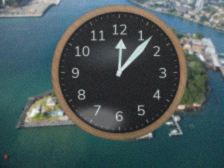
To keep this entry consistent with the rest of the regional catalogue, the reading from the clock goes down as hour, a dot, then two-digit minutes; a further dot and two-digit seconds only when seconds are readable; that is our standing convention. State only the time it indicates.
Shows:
12.07
